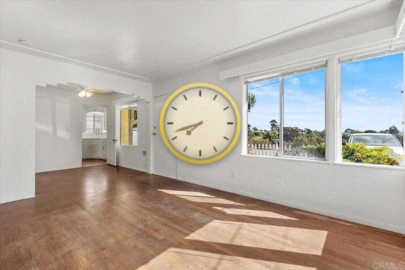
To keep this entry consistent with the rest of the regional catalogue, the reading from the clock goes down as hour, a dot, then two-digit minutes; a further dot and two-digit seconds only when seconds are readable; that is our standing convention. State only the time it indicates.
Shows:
7.42
